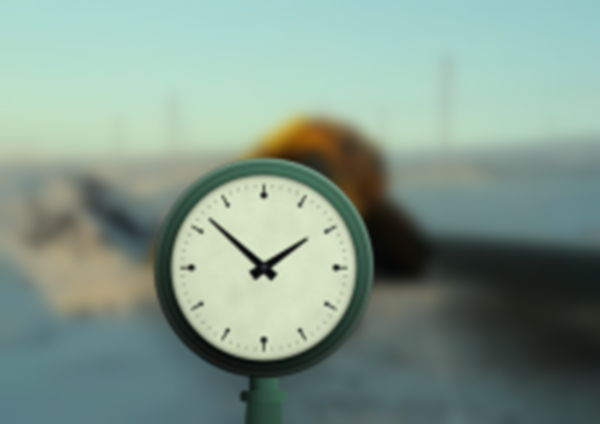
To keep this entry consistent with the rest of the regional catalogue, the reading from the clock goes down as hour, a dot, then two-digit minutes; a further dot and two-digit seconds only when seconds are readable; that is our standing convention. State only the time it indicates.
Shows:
1.52
